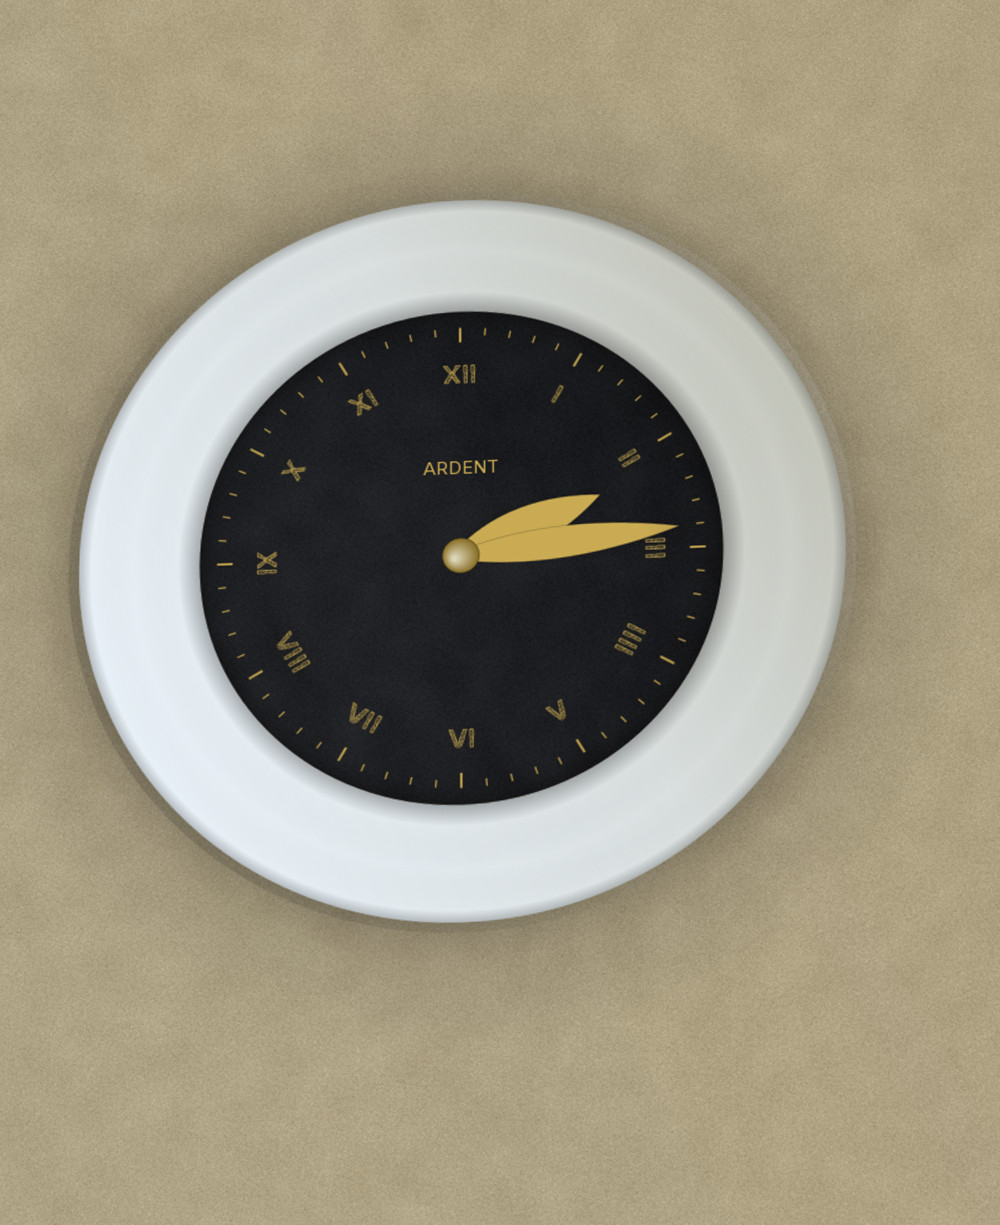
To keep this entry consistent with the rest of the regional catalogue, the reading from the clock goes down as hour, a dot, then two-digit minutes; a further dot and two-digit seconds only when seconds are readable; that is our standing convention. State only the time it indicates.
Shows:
2.14
